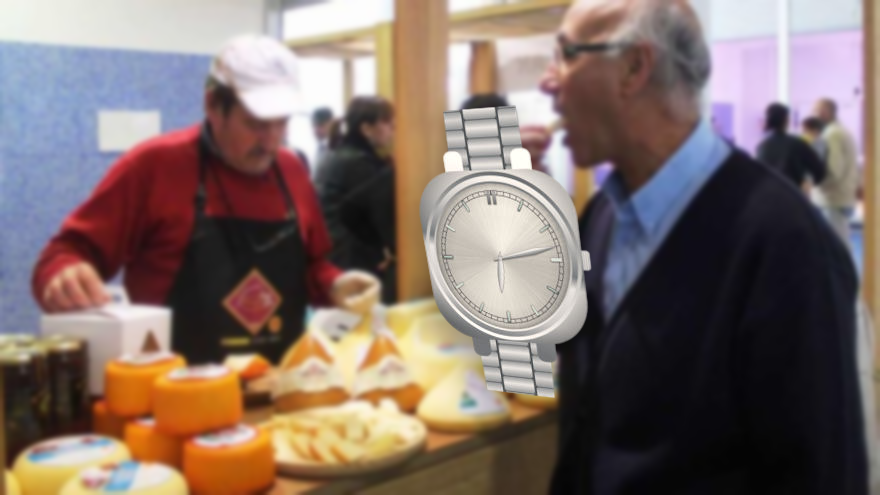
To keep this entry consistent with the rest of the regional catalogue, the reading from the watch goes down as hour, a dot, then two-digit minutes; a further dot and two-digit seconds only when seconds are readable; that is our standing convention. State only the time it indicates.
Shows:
6.13
